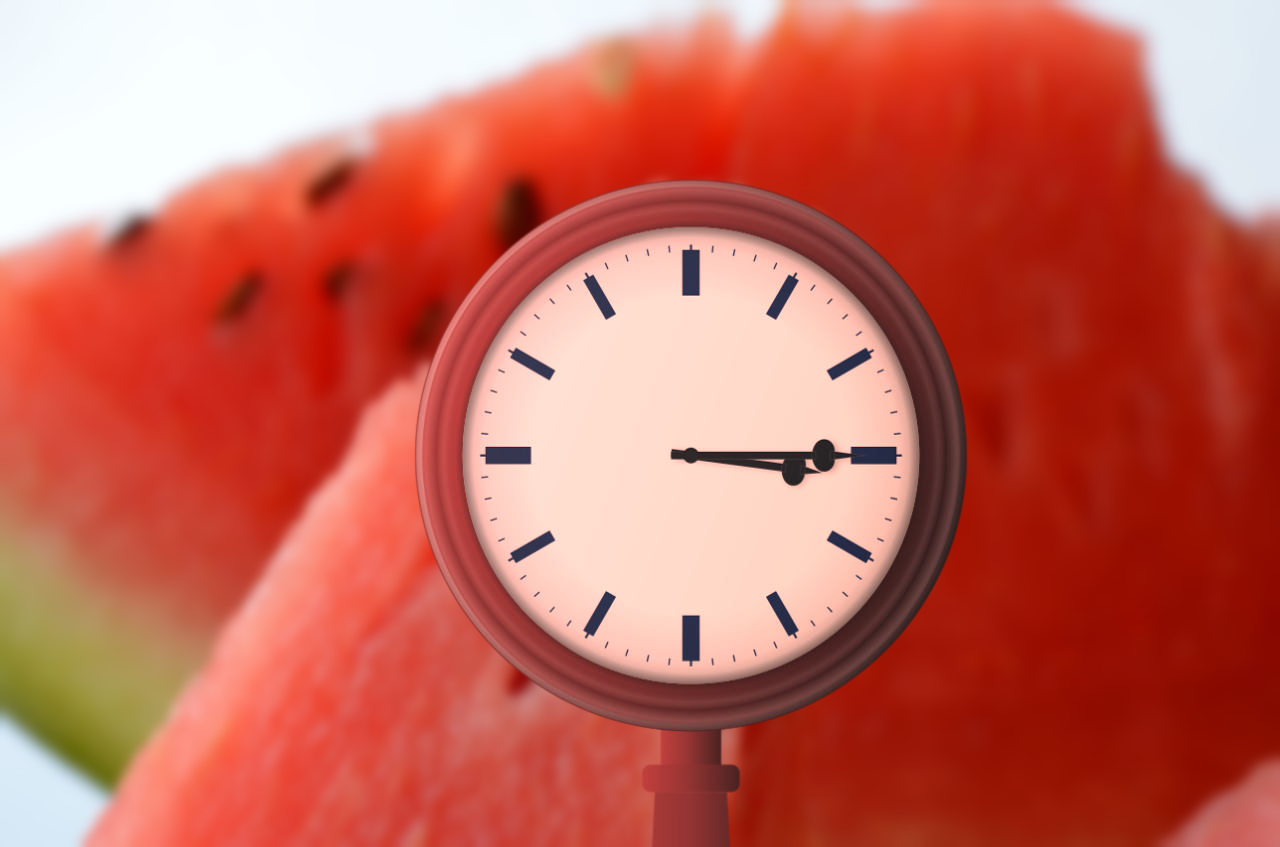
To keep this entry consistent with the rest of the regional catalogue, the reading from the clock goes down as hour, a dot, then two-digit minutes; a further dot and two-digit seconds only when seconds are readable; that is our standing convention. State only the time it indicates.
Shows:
3.15
